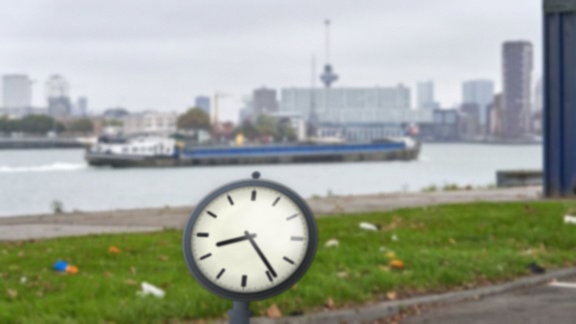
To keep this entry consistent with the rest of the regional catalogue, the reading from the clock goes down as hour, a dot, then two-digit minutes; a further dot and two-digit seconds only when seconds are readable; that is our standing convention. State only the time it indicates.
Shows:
8.24
